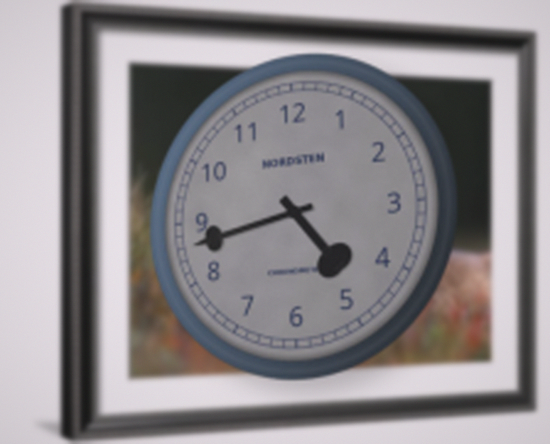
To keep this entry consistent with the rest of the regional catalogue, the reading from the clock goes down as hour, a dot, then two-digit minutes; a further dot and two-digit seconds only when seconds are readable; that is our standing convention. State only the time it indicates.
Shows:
4.43
